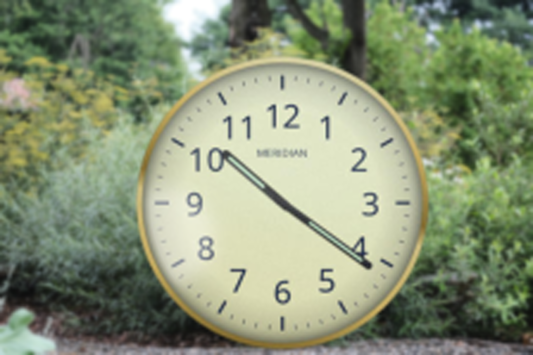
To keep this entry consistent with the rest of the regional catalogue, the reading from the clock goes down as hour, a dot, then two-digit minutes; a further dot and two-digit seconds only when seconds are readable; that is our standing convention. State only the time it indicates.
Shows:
10.21
